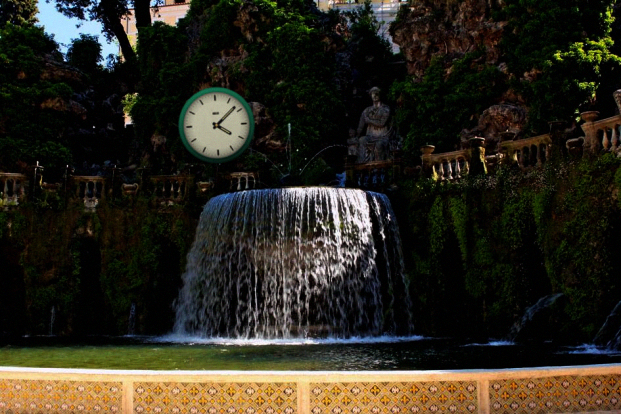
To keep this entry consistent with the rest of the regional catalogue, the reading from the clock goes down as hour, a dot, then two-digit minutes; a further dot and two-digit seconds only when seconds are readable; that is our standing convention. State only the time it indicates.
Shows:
4.08
